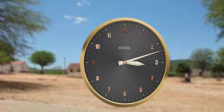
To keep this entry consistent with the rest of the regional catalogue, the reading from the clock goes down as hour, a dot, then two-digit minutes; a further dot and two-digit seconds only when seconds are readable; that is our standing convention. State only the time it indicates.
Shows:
3.12
